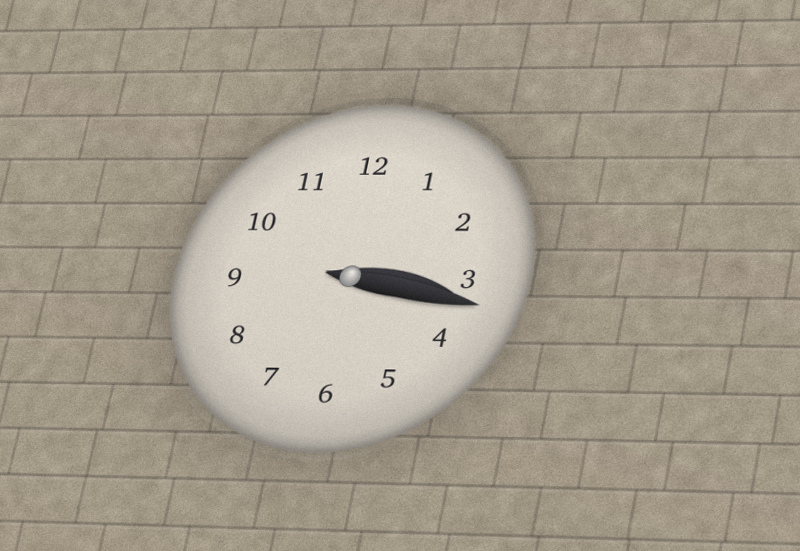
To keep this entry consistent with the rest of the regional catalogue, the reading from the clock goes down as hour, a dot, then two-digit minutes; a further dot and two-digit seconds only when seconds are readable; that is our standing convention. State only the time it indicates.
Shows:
3.17
